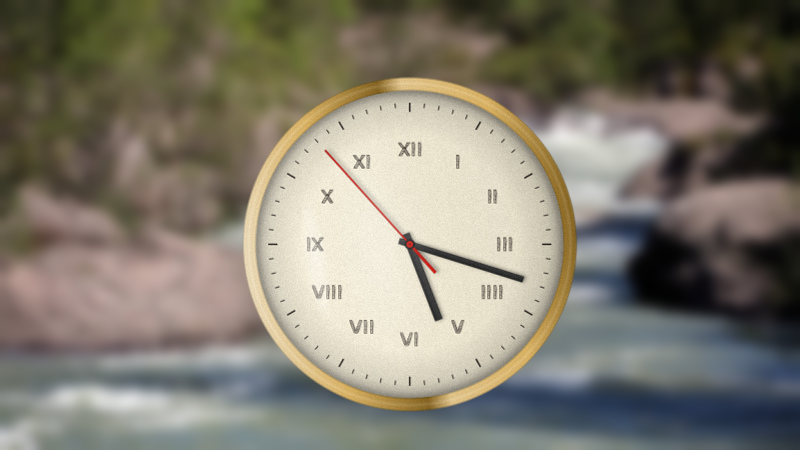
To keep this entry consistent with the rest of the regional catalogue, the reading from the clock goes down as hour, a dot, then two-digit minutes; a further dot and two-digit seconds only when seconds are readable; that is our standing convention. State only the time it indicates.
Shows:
5.17.53
